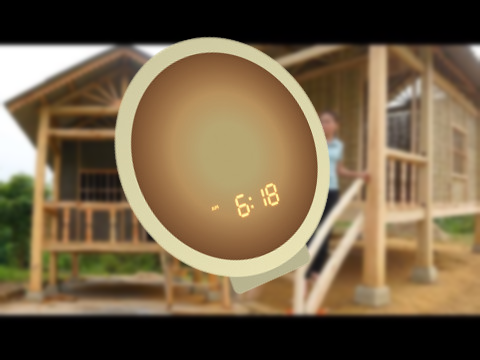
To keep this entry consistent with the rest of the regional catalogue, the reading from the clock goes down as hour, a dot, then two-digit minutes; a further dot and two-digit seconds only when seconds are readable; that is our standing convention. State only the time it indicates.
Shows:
6.18
